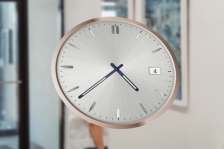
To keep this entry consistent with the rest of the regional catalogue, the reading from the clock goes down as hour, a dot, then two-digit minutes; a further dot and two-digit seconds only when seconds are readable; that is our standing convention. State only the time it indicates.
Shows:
4.38
